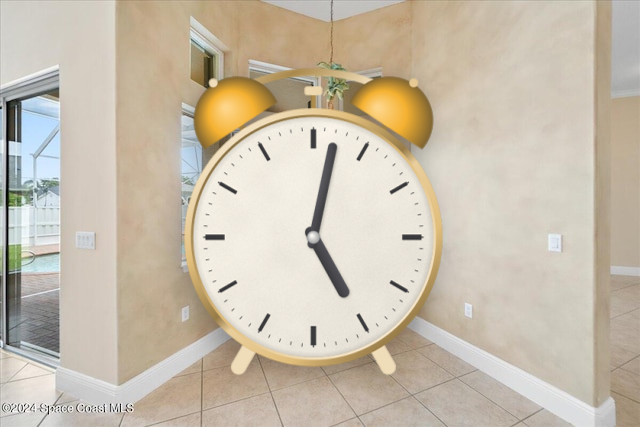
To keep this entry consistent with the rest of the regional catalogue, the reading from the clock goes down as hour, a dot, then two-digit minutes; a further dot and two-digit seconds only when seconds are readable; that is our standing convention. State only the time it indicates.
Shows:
5.02
